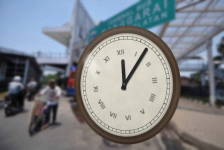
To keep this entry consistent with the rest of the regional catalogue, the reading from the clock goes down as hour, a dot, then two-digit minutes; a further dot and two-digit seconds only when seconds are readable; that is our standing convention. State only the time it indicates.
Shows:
12.07
